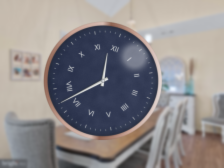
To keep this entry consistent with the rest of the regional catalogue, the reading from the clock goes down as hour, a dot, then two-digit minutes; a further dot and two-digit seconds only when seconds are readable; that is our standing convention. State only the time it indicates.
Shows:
11.37
